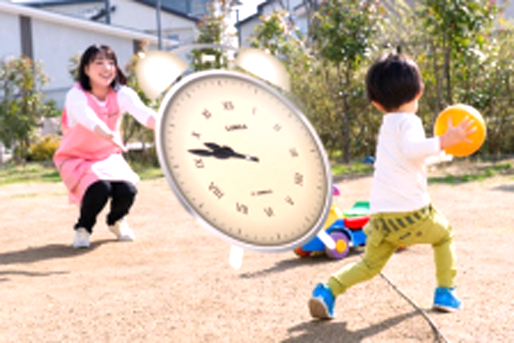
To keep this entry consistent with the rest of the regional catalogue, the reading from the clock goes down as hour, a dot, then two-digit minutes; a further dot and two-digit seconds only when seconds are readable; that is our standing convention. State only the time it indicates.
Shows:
9.47
